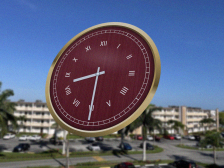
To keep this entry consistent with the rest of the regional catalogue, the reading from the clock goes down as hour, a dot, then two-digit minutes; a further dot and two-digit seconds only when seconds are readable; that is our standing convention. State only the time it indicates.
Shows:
8.30
